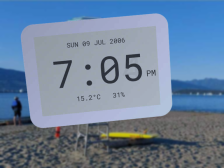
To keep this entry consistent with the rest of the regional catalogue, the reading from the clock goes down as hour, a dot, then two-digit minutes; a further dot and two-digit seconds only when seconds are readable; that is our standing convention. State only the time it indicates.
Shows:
7.05
